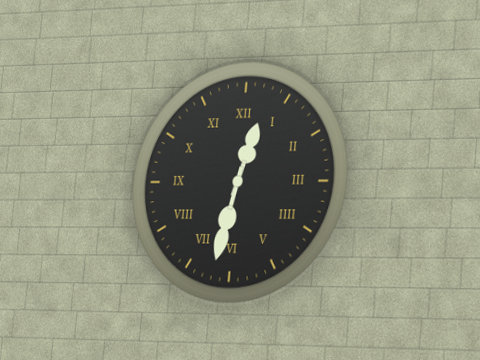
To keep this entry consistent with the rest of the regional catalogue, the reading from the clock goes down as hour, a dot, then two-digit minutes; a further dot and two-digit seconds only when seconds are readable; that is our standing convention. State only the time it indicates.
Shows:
12.32
